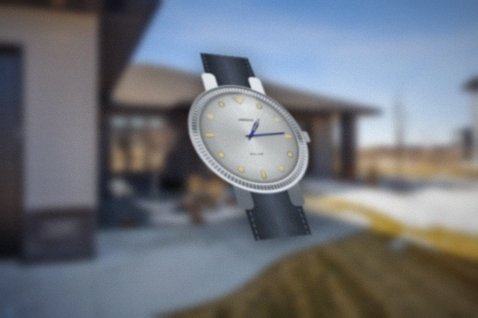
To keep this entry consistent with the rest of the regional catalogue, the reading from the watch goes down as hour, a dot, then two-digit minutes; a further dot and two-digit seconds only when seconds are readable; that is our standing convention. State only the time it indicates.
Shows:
1.14
